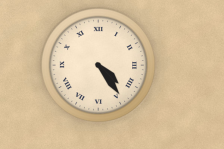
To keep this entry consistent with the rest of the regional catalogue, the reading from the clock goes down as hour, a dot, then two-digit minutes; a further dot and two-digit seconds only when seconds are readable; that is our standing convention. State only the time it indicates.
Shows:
4.24
